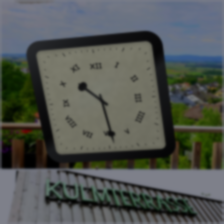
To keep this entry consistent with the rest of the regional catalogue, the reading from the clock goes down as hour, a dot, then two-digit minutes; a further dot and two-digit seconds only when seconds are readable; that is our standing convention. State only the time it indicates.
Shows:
10.29
